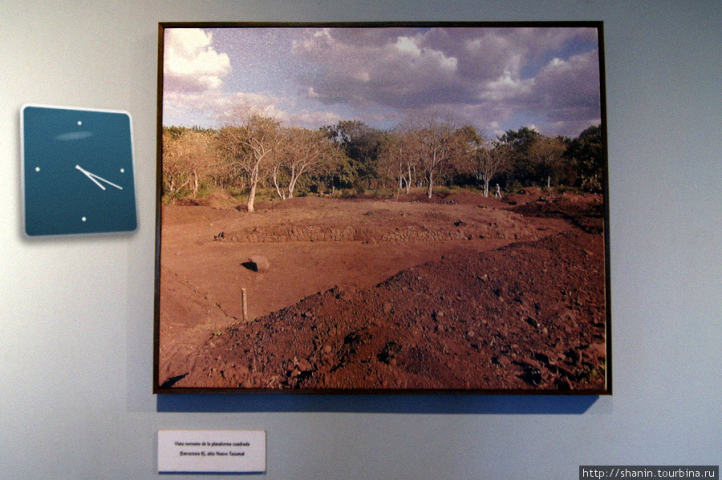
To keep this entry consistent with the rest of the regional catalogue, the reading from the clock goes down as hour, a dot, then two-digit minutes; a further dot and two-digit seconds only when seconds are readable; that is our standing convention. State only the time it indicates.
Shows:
4.19
